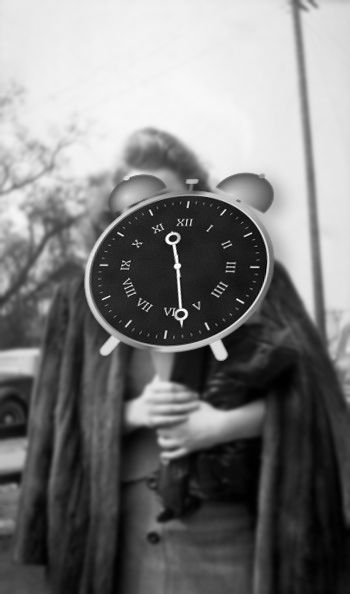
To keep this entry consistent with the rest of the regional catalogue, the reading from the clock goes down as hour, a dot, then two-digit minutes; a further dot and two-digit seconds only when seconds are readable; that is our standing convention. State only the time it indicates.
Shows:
11.28
